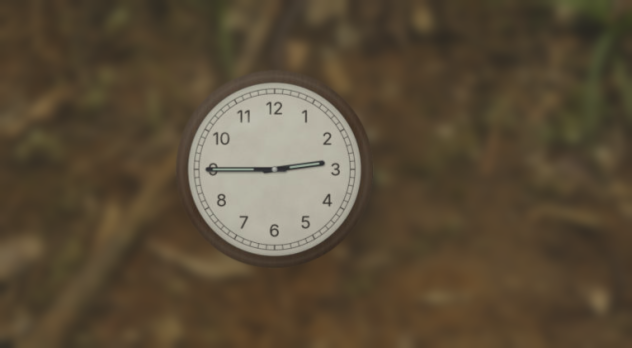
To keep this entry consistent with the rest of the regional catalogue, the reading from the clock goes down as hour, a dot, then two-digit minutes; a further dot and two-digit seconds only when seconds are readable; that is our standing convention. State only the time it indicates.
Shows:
2.45
